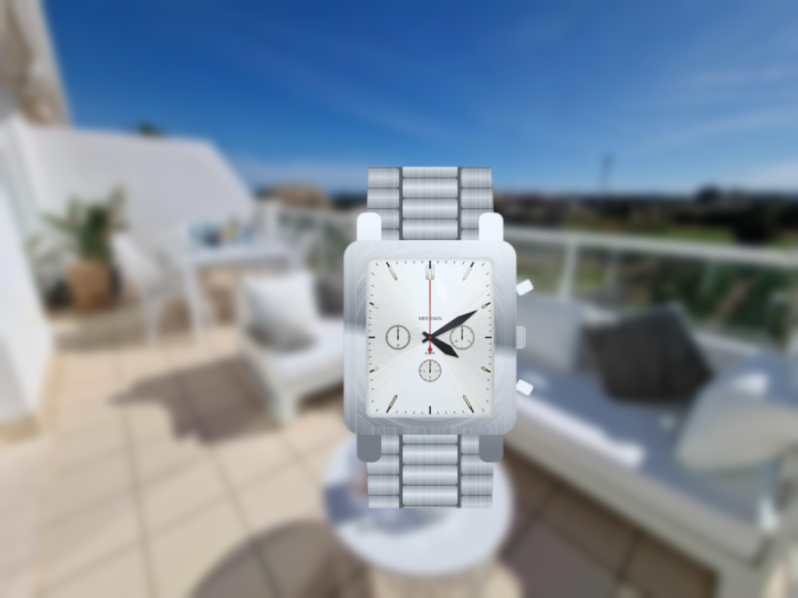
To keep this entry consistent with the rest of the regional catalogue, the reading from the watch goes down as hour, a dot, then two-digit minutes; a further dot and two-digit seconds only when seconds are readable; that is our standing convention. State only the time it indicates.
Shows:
4.10
